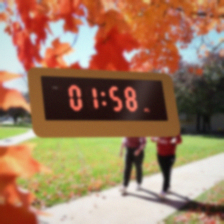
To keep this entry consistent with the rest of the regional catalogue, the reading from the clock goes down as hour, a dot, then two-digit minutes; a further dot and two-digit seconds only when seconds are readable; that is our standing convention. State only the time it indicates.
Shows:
1.58
